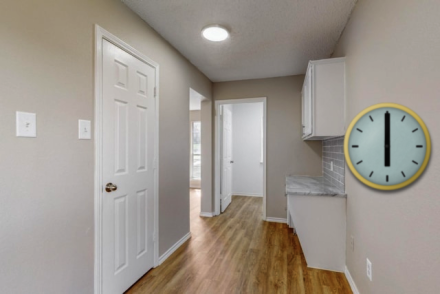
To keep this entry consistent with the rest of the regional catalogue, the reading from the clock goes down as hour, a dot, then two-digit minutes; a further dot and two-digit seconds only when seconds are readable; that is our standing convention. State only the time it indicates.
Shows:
6.00
